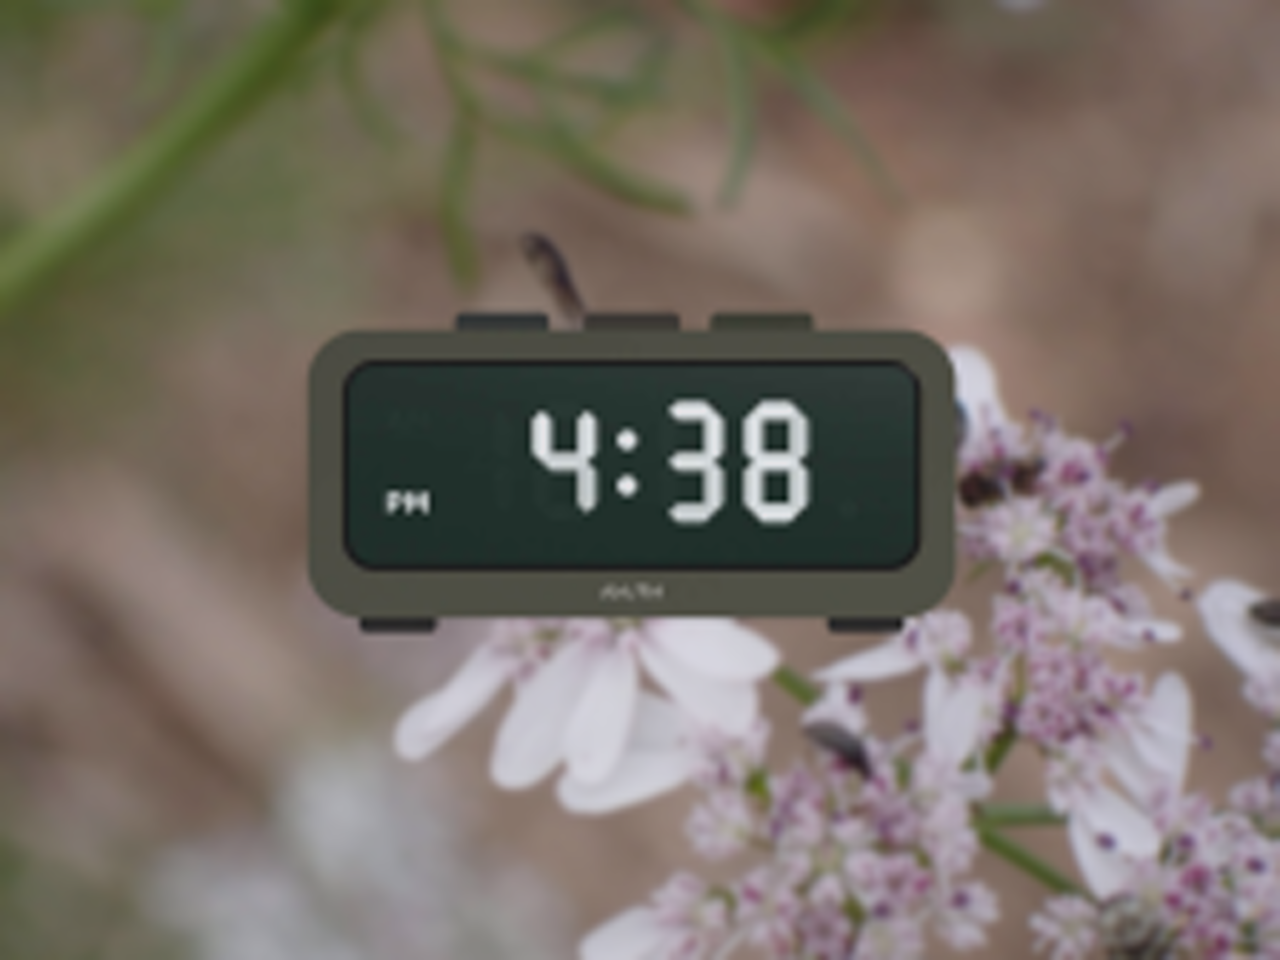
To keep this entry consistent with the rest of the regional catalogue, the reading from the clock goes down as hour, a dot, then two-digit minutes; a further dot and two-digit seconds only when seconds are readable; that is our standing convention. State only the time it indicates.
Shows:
4.38
